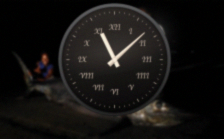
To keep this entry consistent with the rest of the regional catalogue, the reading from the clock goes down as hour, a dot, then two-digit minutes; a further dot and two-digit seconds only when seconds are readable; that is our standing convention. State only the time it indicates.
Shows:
11.08
